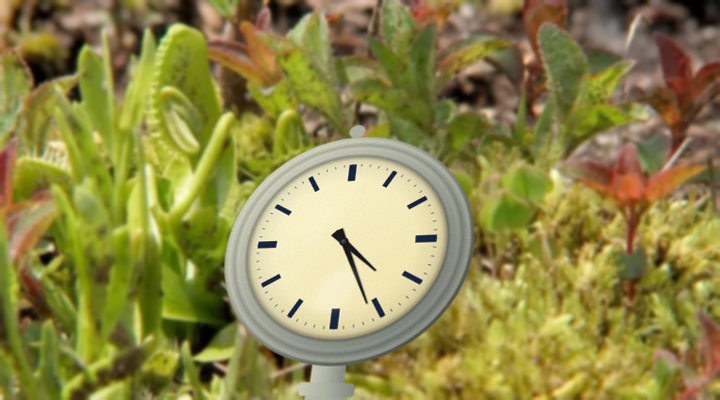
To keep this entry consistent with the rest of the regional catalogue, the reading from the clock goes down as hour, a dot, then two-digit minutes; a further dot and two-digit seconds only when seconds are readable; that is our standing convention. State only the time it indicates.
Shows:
4.26
